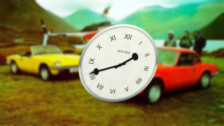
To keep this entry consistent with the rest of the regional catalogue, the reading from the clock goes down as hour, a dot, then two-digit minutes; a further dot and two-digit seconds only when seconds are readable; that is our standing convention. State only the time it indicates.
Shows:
1.41
